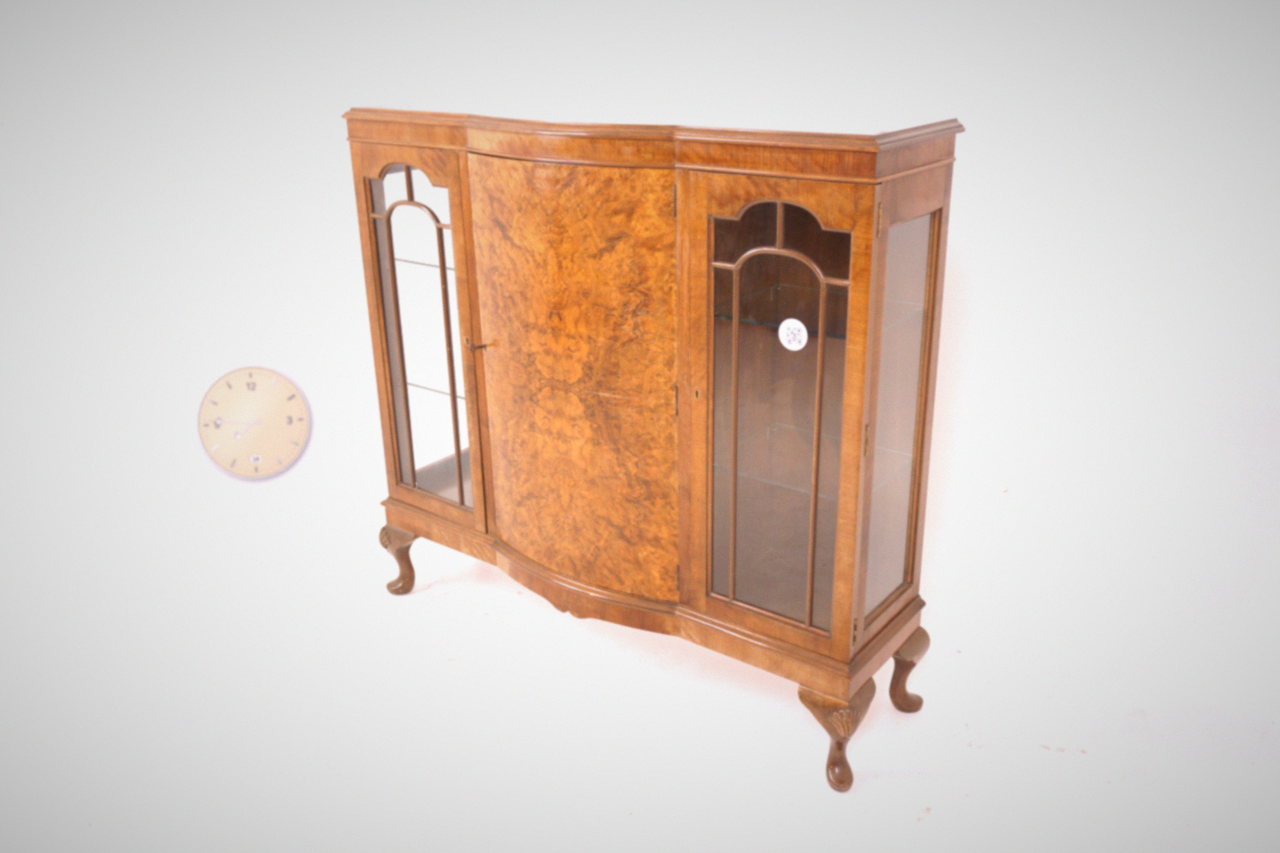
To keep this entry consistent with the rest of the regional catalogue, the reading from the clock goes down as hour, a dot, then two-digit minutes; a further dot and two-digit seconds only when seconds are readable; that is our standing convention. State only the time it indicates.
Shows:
7.46
